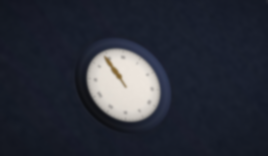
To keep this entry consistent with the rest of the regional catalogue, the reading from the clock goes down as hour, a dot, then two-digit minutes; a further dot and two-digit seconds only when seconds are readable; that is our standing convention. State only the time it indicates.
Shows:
10.54
